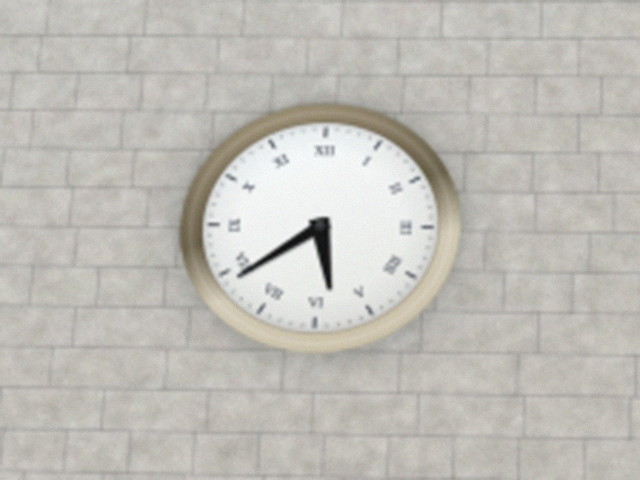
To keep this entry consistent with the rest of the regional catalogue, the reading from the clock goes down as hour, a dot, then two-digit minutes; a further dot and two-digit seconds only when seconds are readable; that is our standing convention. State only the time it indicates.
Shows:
5.39
